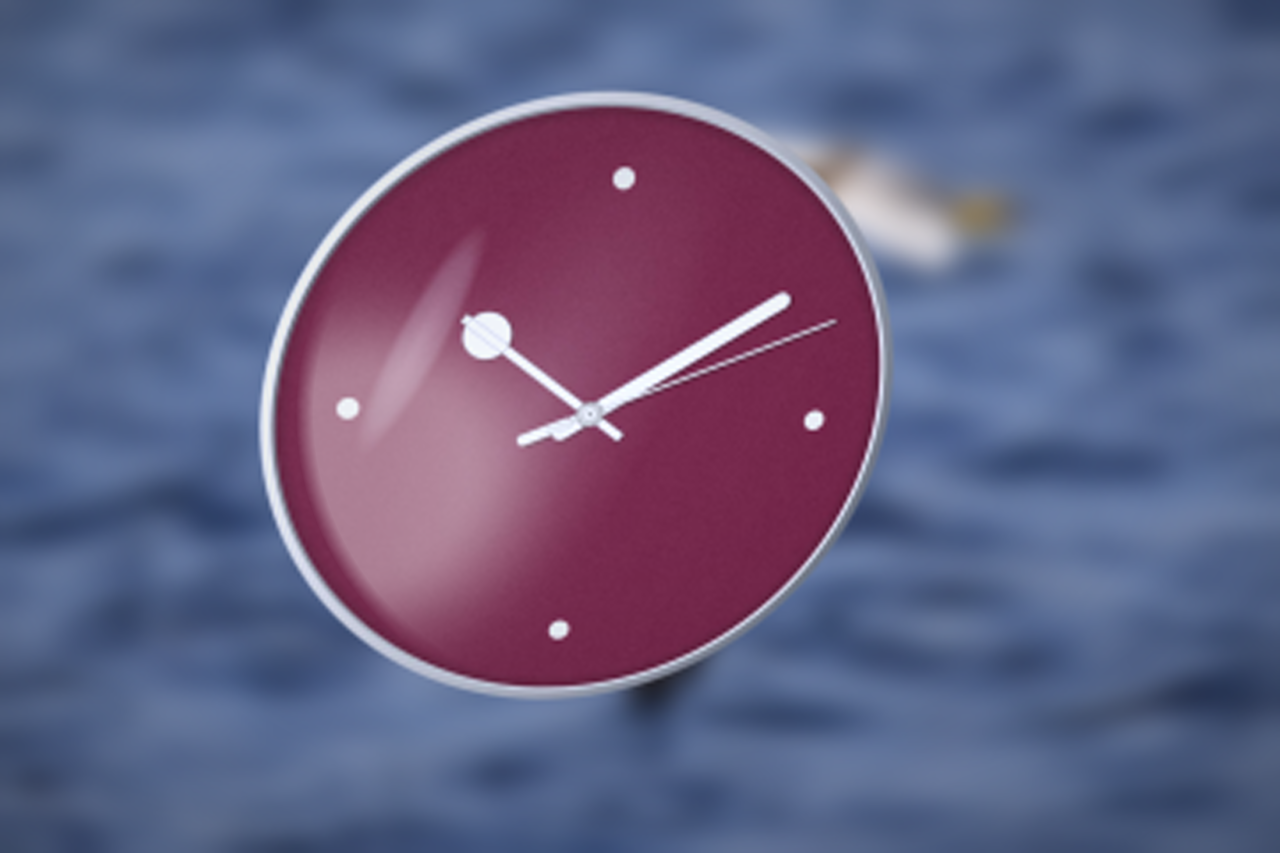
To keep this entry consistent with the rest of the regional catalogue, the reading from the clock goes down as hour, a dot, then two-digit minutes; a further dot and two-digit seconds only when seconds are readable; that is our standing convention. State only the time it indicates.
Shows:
10.09.11
